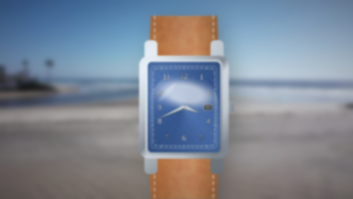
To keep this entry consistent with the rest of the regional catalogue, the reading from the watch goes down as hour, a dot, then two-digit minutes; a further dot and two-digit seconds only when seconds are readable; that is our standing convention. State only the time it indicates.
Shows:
3.41
